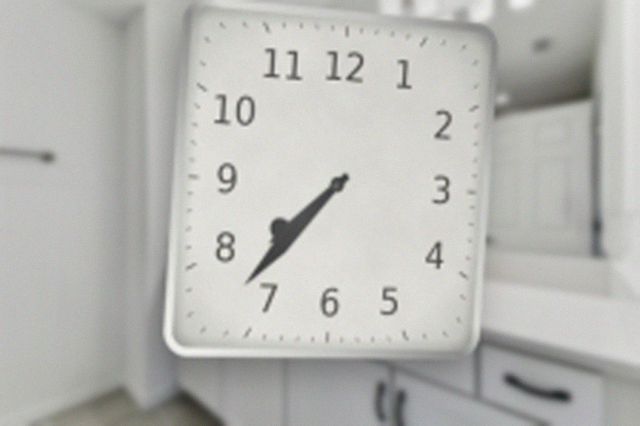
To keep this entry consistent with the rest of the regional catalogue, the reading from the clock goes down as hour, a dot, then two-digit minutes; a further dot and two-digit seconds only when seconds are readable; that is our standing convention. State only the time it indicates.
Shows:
7.37
